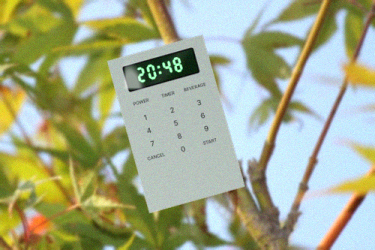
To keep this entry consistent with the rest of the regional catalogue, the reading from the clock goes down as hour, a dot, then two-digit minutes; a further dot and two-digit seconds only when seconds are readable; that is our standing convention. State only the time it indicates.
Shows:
20.48
